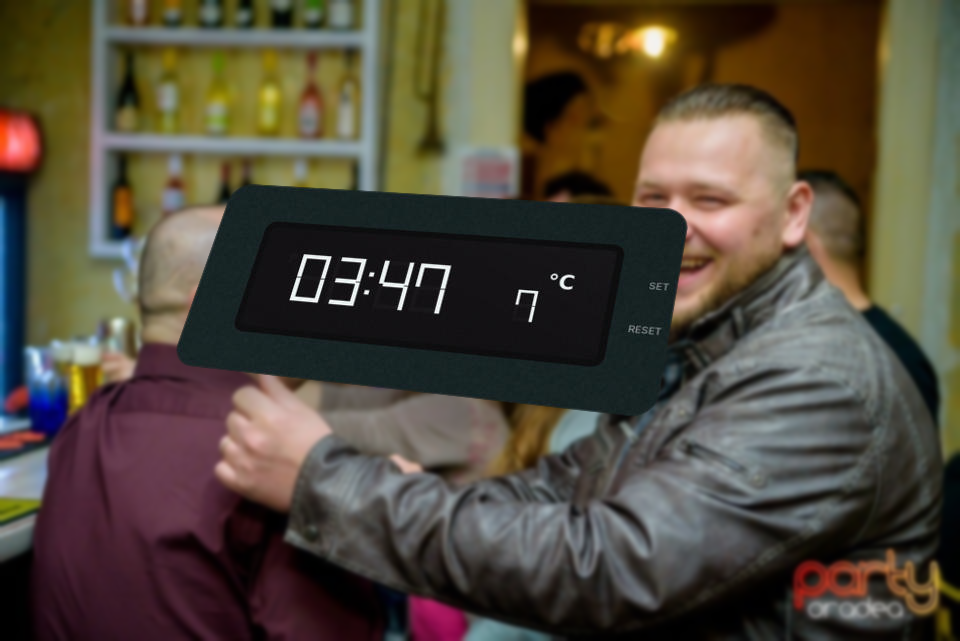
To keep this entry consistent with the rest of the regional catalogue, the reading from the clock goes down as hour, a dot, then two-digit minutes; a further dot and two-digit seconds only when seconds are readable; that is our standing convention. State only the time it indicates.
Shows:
3.47
